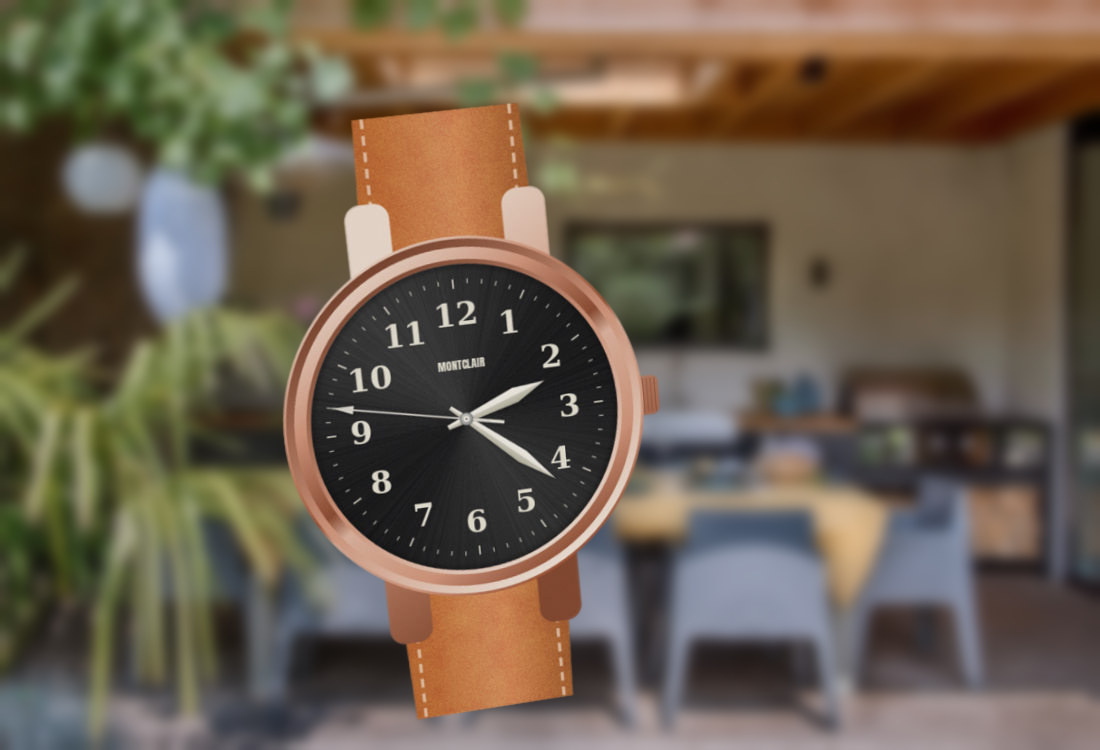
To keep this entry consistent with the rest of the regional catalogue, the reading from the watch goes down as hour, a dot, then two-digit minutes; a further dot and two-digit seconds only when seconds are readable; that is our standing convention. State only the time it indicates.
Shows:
2.21.47
